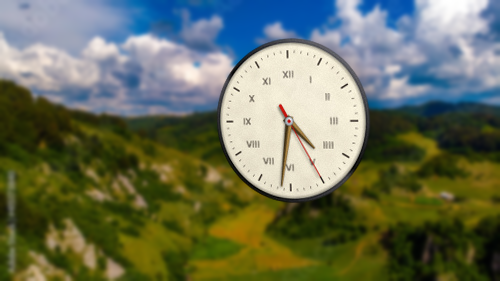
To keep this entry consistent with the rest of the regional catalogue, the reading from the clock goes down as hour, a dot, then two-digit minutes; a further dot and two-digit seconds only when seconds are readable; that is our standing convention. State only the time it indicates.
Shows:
4.31.25
